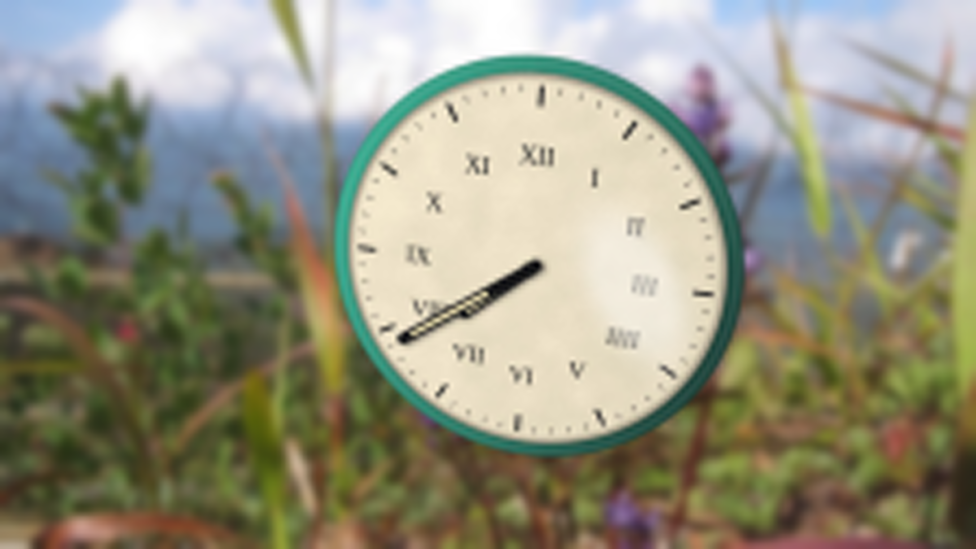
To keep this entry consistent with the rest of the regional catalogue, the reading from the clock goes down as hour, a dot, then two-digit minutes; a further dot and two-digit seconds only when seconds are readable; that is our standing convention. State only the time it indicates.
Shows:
7.39
